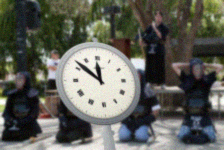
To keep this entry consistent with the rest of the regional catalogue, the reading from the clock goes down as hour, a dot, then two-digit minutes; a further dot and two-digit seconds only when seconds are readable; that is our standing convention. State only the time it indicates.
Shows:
11.52
